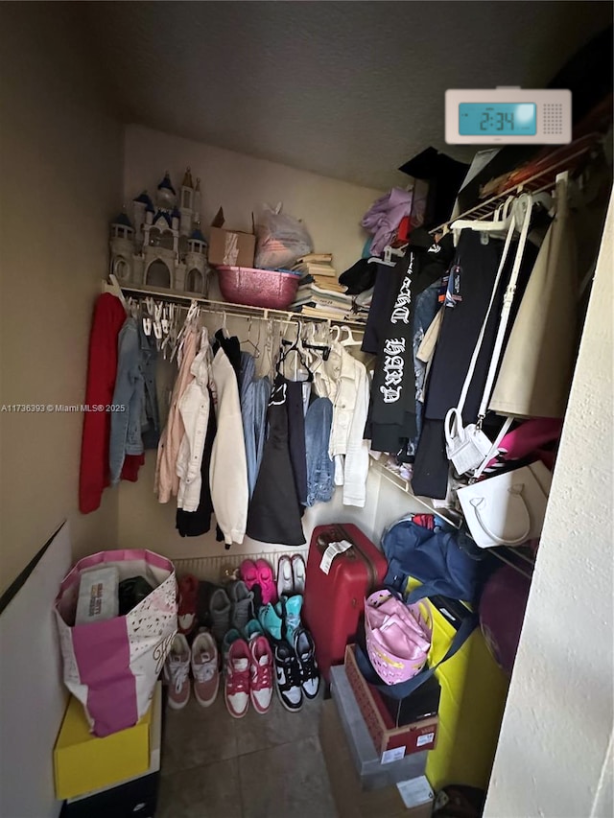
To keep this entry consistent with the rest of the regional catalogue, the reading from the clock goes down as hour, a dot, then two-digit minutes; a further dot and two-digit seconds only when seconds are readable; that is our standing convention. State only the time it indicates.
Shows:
2.34
